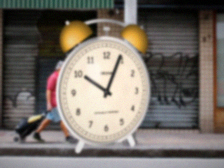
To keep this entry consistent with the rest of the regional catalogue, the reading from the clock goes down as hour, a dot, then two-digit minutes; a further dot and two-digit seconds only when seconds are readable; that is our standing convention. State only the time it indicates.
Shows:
10.04
